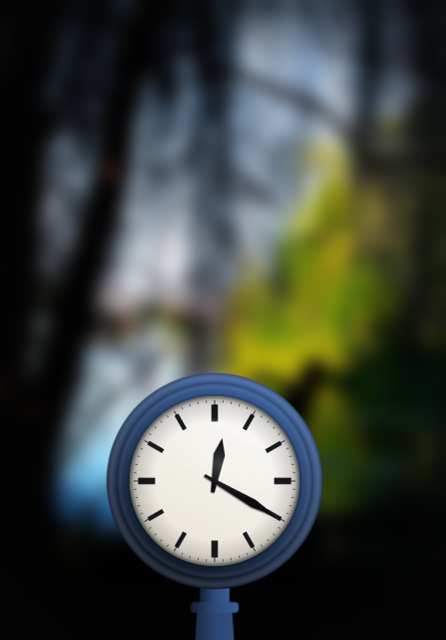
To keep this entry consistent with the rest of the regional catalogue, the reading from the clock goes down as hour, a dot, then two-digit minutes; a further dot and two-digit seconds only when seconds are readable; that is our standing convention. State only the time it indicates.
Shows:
12.20
